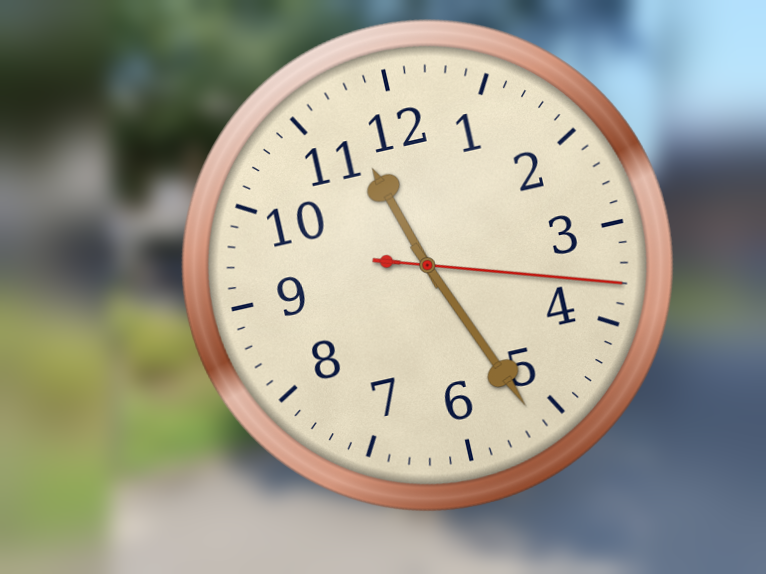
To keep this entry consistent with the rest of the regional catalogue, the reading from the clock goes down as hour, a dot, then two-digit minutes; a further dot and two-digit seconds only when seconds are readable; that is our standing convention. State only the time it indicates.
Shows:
11.26.18
